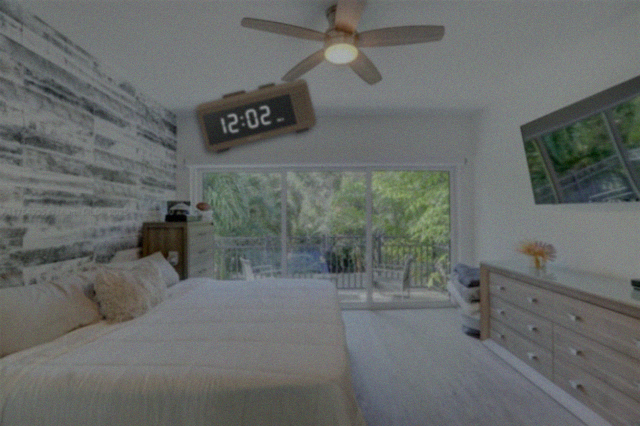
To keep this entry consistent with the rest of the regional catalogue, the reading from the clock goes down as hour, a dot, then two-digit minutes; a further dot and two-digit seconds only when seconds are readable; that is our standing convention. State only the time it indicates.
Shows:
12.02
